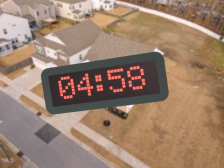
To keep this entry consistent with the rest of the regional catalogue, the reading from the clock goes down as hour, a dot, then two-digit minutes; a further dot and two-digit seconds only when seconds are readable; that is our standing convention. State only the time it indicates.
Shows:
4.58
